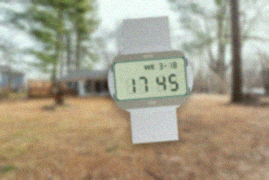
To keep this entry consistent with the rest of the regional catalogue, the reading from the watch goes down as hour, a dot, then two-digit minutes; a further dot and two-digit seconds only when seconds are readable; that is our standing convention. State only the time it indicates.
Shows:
17.45
